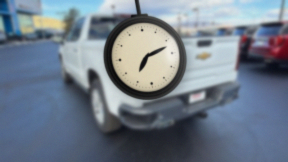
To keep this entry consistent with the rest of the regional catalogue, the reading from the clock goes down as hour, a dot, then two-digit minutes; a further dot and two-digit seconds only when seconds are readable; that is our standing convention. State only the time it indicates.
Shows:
7.12
